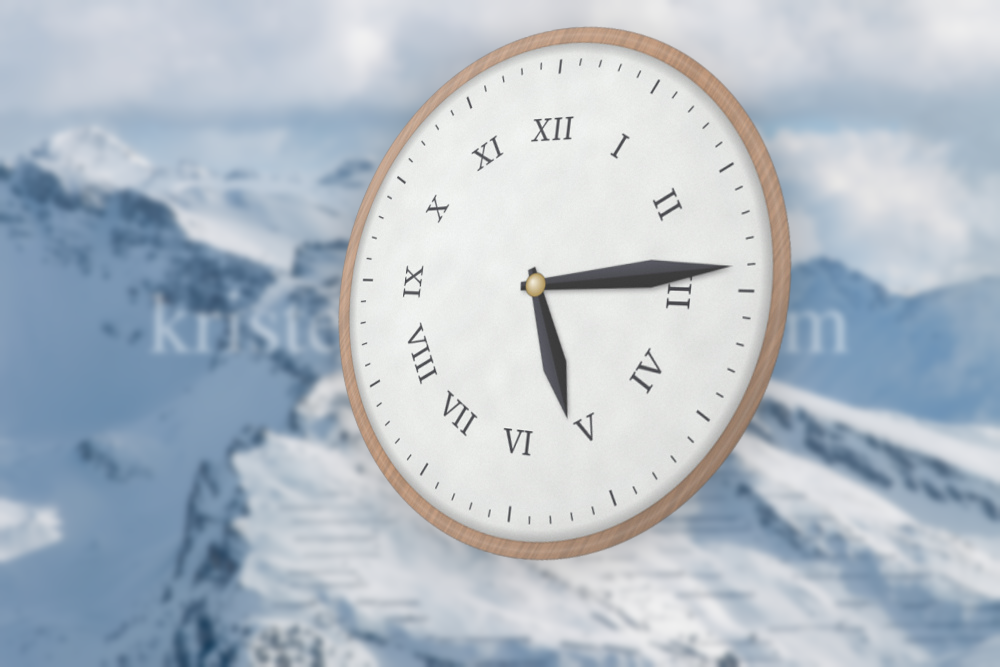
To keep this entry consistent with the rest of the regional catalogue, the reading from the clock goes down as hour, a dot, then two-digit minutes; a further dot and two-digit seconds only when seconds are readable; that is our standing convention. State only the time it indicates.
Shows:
5.14
